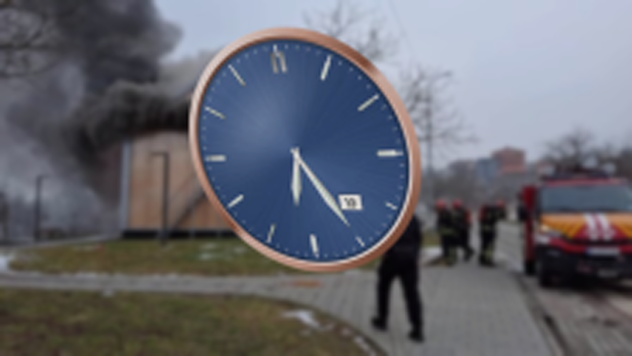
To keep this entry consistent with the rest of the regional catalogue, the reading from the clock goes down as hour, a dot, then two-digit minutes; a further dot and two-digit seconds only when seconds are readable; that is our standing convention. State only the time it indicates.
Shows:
6.25
